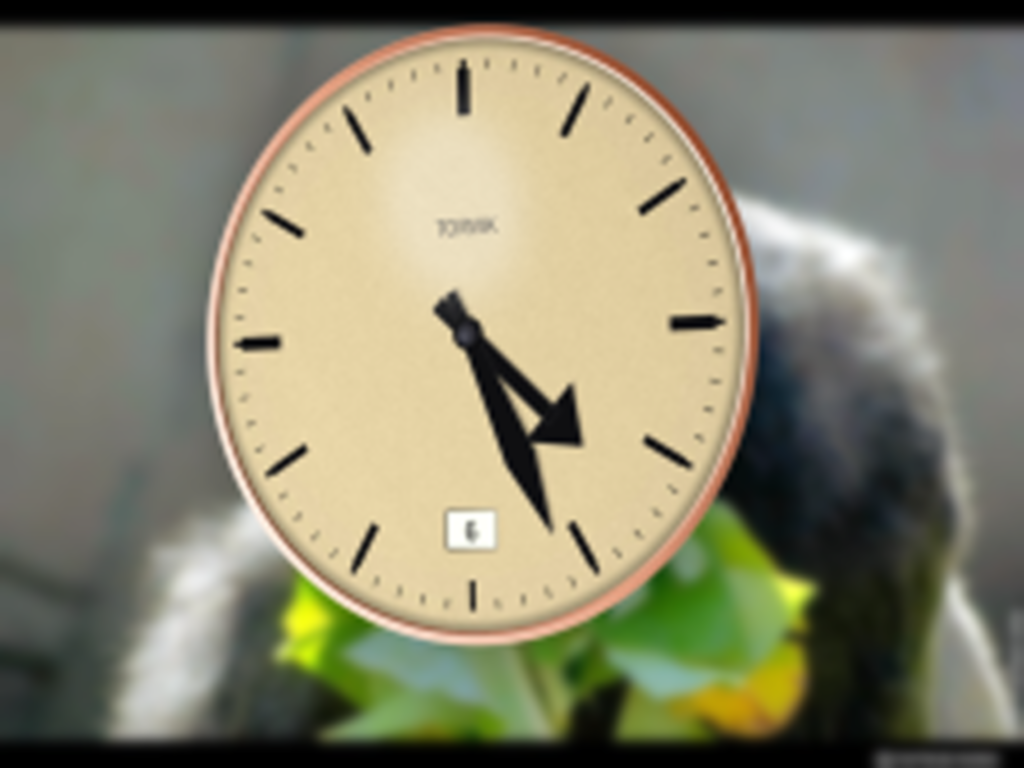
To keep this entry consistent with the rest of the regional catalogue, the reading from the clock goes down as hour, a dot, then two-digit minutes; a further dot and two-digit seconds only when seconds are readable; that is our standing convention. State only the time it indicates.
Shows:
4.26
